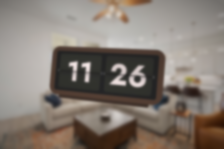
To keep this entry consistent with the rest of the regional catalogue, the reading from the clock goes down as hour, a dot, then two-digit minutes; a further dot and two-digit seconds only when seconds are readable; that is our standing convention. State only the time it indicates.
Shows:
11.26
